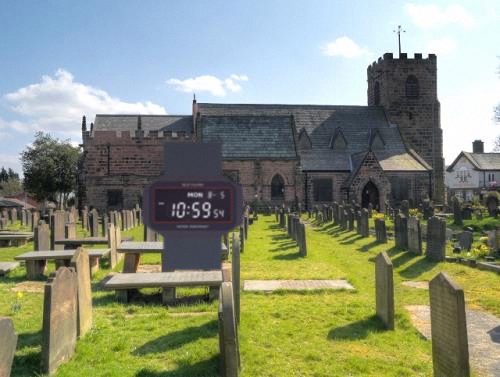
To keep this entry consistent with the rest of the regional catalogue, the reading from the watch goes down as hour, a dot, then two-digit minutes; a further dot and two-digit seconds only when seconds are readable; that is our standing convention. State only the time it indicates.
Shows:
10.59
